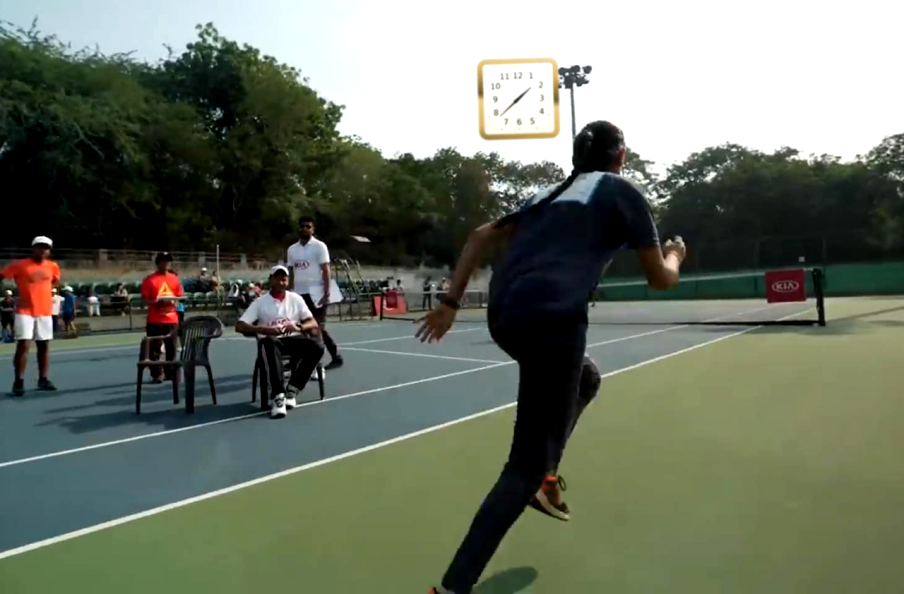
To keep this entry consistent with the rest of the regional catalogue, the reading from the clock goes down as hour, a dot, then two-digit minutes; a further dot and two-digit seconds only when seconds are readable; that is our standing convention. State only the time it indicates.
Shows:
1.38
